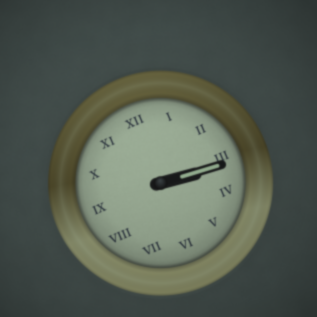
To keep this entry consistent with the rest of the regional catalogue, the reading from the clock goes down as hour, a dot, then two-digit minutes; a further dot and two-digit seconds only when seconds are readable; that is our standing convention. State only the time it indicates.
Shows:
3.16
